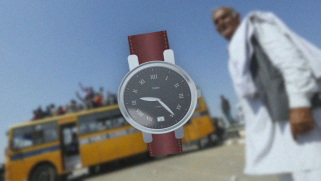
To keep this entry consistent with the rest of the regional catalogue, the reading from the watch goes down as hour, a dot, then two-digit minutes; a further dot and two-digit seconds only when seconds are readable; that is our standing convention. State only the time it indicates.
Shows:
9.24
